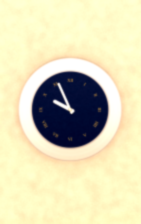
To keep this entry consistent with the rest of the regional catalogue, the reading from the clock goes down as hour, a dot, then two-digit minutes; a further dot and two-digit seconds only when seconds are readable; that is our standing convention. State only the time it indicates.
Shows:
9.56
